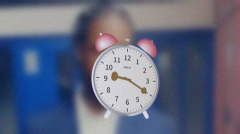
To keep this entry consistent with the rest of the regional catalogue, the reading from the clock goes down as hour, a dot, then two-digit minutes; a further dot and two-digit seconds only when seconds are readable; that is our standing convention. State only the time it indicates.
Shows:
9.20
